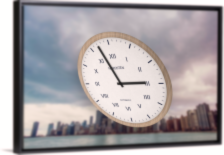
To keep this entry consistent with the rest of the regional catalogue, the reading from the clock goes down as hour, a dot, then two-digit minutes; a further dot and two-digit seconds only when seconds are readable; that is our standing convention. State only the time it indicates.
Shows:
2.57
